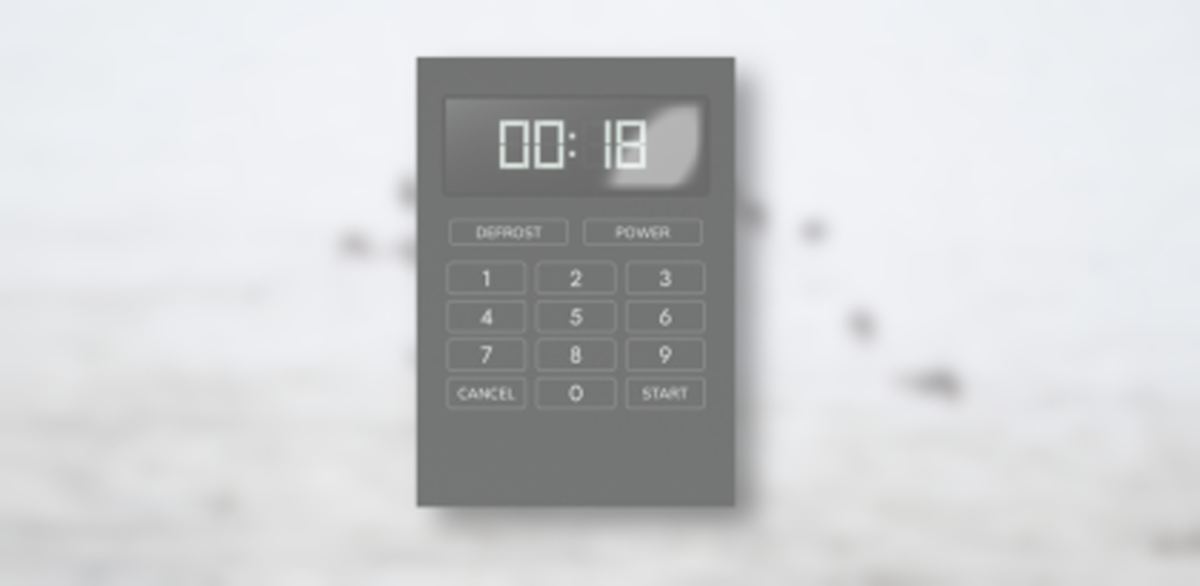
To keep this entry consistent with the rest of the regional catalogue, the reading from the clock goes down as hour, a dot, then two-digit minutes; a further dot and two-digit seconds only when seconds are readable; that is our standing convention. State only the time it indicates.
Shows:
0.18
